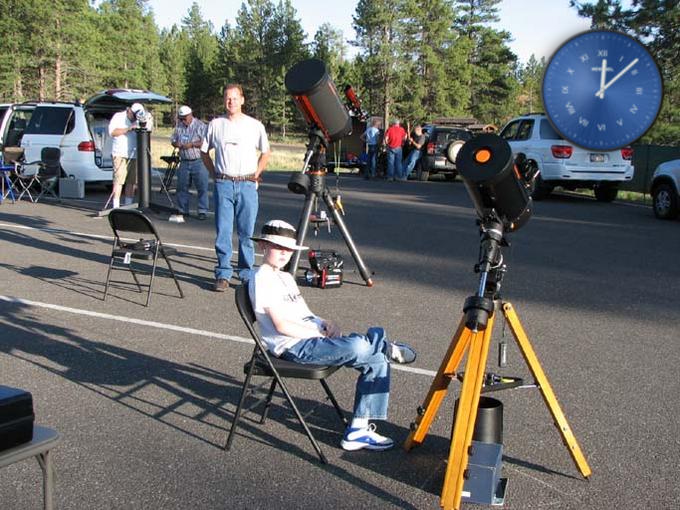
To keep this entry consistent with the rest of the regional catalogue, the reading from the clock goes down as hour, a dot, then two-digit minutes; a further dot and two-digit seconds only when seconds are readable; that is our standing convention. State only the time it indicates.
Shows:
12.08
